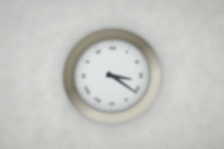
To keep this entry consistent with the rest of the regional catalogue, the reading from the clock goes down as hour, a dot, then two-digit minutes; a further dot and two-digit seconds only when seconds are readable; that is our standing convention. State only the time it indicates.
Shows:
3.21
